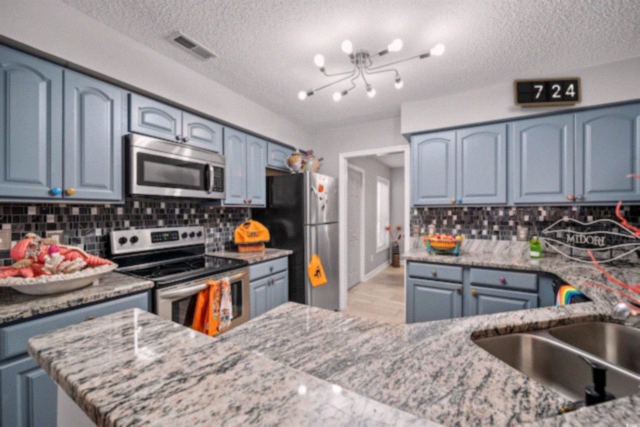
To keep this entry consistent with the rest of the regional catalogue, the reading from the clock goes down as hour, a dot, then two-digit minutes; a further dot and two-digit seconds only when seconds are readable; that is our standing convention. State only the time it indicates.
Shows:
7.24
